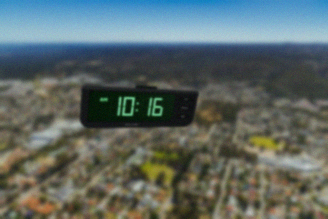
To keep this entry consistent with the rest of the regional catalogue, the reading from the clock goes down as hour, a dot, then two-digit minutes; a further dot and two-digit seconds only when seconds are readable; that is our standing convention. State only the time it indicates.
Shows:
10.16
